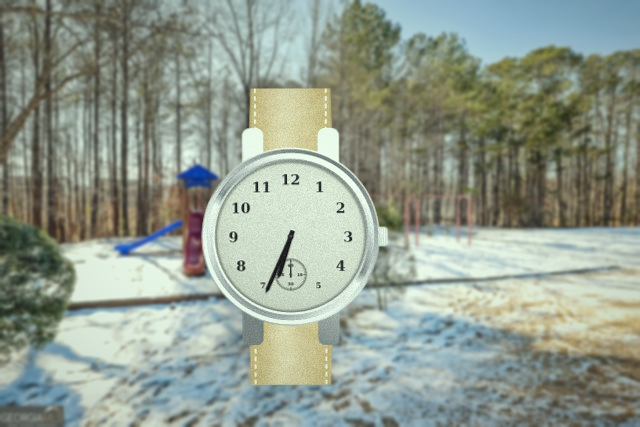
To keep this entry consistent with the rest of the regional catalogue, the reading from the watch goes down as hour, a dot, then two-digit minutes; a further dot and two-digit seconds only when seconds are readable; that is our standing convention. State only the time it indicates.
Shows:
6.34
